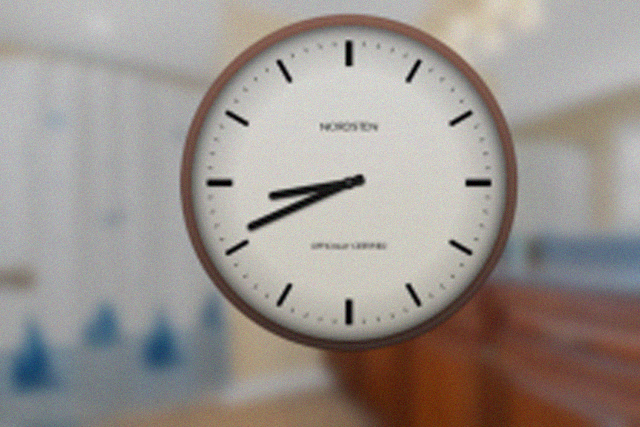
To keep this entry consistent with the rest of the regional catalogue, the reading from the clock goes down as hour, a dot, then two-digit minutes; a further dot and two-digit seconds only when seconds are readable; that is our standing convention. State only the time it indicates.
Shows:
8.41
